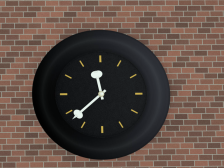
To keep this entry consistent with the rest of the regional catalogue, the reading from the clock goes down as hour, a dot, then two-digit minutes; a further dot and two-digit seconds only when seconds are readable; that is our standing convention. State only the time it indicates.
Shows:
11.38
